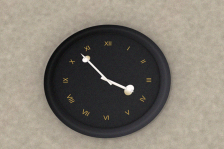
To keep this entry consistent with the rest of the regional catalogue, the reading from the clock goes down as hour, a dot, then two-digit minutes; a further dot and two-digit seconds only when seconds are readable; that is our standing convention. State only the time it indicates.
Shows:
3.53
